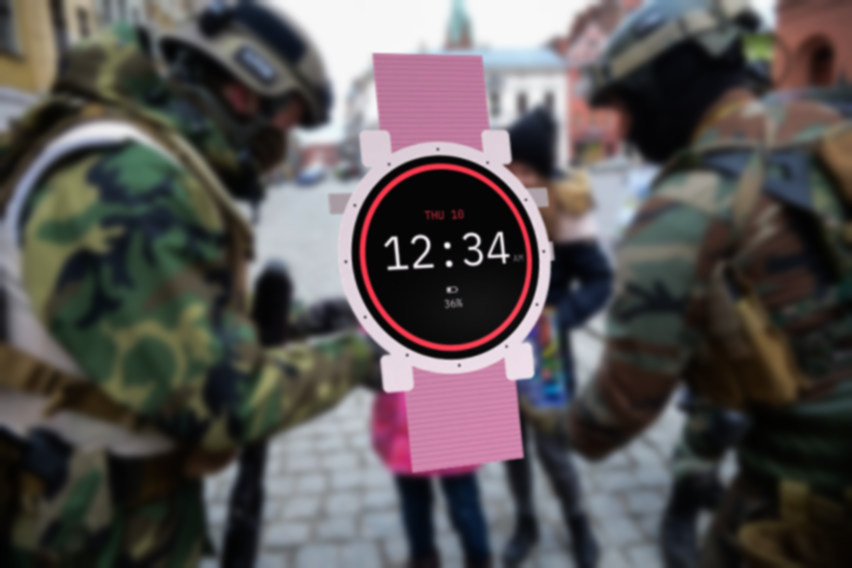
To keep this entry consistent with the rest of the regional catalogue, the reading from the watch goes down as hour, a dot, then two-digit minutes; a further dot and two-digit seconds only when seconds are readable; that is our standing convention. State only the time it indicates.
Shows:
12.34
